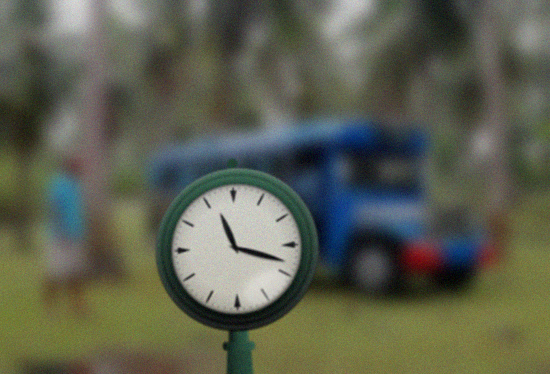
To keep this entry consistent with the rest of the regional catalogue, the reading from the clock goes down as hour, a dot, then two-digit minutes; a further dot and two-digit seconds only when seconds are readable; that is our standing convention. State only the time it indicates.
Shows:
11.18
